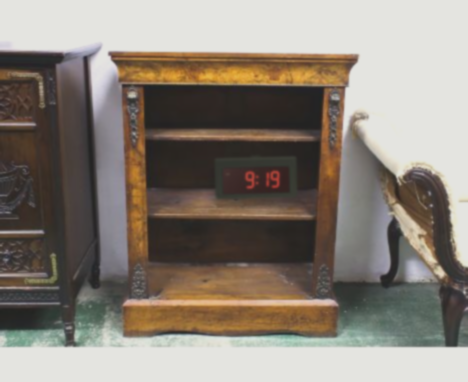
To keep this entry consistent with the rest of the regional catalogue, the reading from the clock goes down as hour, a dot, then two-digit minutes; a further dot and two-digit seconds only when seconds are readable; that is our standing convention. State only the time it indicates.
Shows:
9.19
